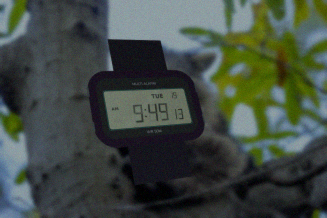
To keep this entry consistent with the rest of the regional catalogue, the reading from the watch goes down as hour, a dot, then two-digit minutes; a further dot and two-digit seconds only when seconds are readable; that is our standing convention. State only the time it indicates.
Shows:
9.49.13
